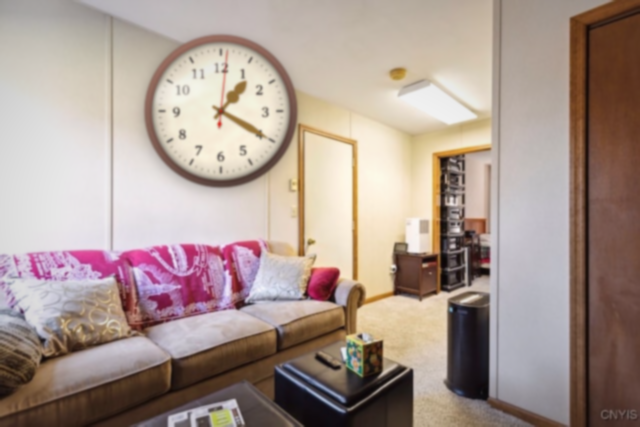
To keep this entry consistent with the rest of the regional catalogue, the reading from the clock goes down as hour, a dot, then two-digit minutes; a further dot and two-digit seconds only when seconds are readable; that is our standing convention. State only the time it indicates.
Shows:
1.20.01
